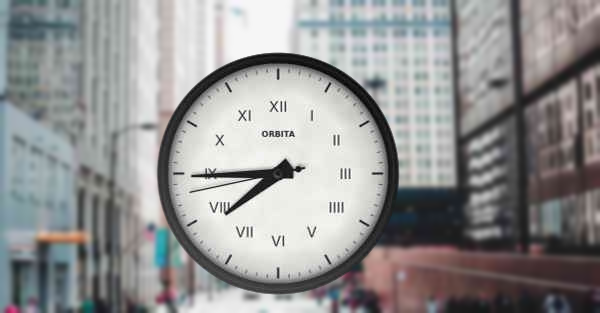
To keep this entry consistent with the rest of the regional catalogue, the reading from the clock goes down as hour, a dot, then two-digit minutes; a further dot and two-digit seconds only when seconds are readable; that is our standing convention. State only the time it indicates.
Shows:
7.44.43
